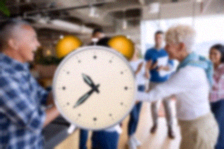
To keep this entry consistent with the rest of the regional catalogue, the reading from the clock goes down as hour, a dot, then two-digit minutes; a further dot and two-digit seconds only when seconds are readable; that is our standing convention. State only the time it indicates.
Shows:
10.38
